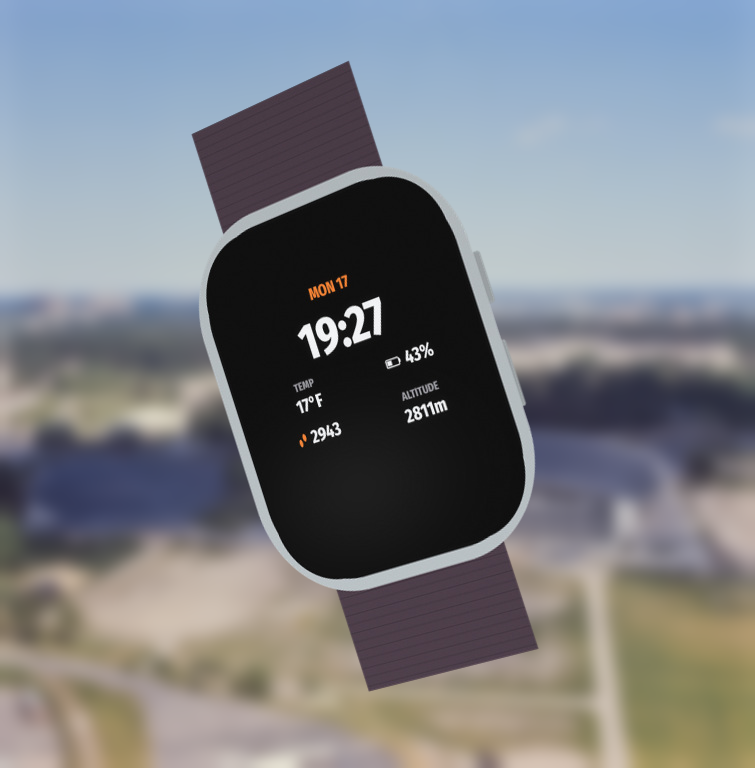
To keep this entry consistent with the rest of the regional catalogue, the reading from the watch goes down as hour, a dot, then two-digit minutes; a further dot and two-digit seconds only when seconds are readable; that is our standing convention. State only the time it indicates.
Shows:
19.27
